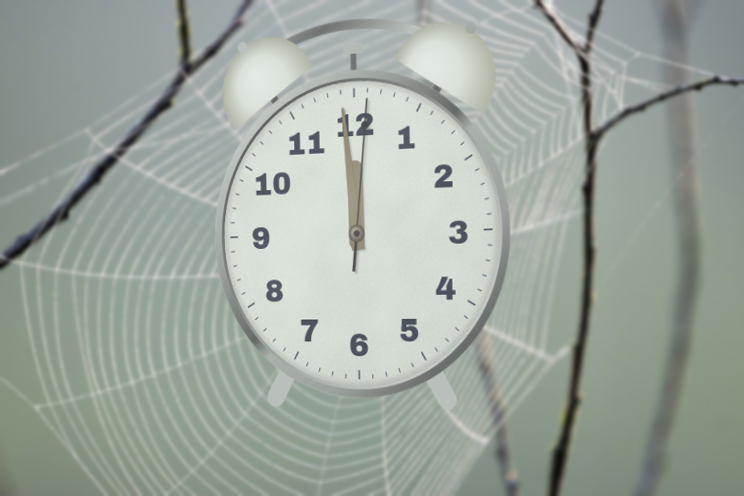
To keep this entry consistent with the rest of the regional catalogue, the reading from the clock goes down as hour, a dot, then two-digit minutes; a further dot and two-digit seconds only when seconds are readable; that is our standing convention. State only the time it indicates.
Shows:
11.59.01
